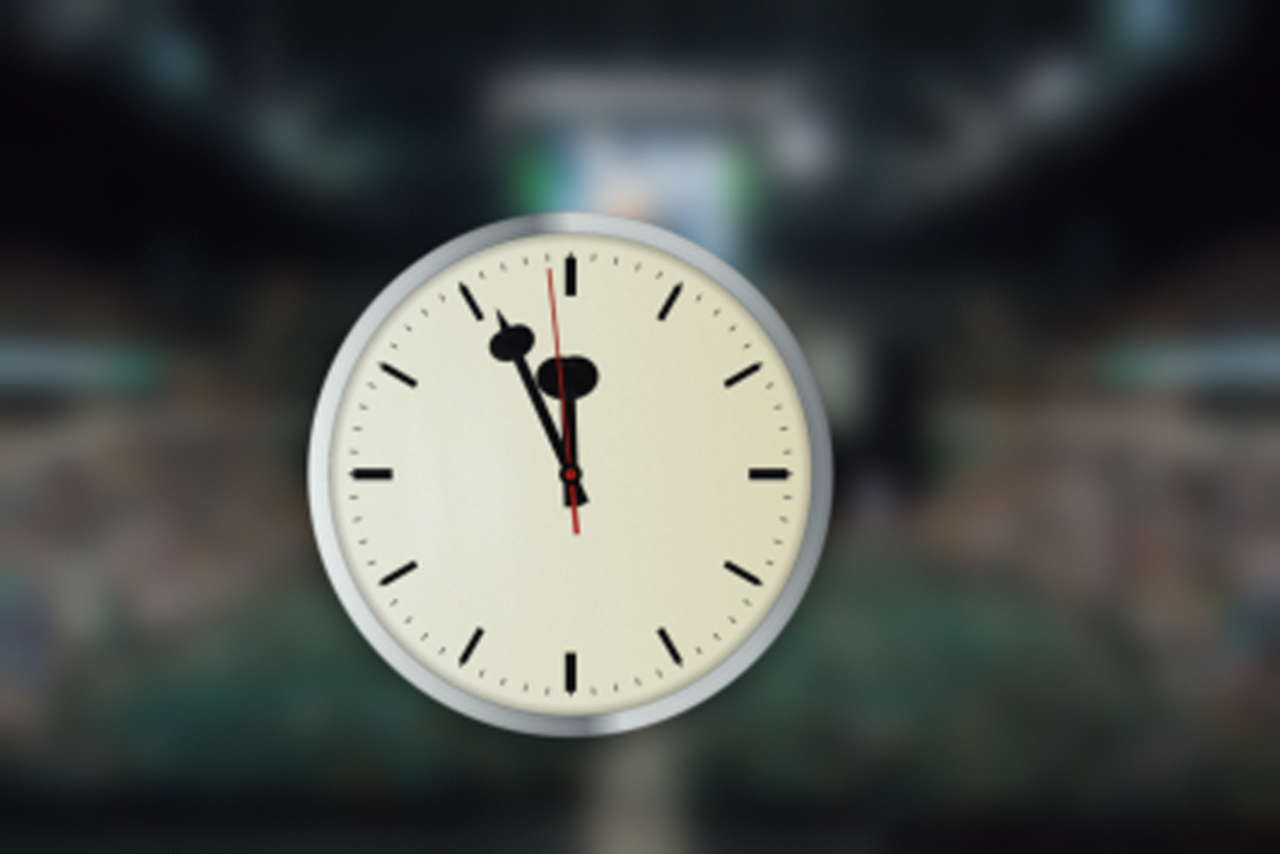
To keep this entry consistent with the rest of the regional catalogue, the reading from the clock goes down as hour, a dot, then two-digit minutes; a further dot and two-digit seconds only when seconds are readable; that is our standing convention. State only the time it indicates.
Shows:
11.55.59
